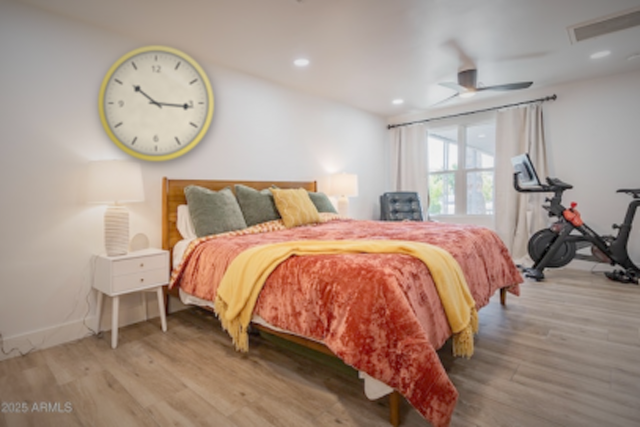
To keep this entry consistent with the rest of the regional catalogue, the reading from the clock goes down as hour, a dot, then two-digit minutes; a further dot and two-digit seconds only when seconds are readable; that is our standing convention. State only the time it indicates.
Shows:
10.16
